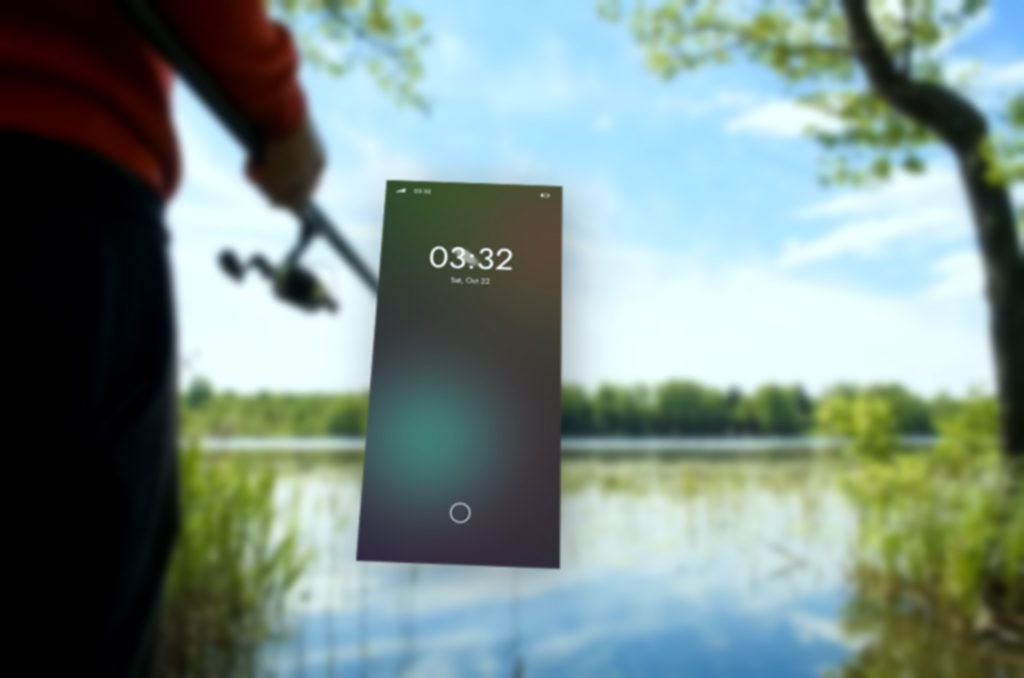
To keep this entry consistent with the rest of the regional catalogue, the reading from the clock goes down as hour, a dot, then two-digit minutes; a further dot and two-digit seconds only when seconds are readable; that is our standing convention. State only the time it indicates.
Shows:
3.32
